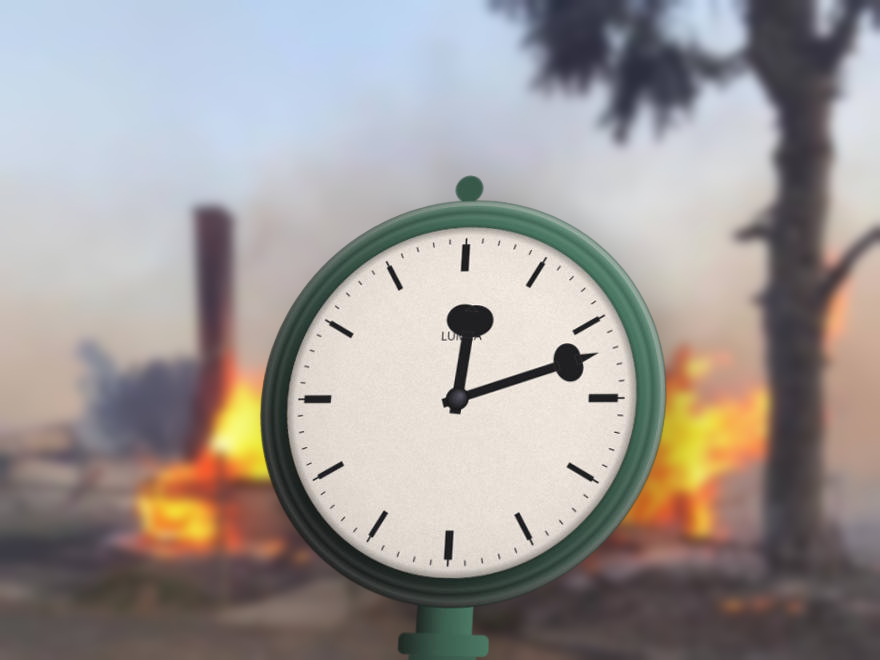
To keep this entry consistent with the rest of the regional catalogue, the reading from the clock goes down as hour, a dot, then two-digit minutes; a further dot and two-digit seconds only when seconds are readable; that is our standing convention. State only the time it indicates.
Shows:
12.12
